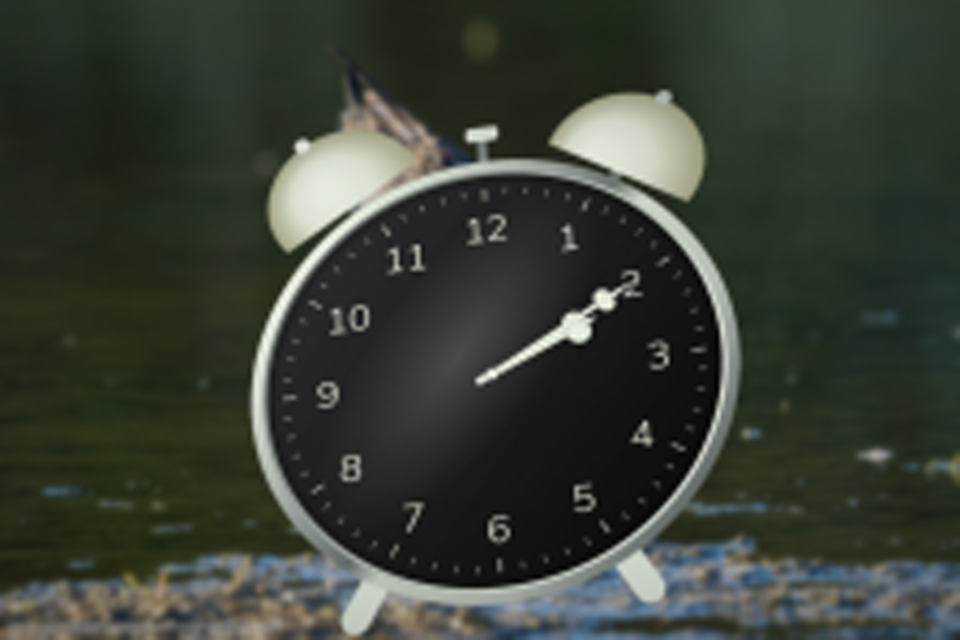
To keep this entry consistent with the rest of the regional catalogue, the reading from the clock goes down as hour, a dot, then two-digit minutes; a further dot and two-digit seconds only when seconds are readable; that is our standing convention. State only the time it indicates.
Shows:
2.10
